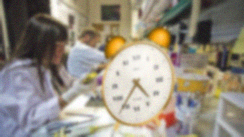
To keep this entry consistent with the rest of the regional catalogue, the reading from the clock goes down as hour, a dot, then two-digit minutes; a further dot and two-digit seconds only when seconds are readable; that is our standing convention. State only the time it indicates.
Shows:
4.36
